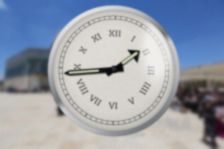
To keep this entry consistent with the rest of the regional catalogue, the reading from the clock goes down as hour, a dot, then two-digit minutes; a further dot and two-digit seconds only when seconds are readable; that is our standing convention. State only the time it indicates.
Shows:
1.44
